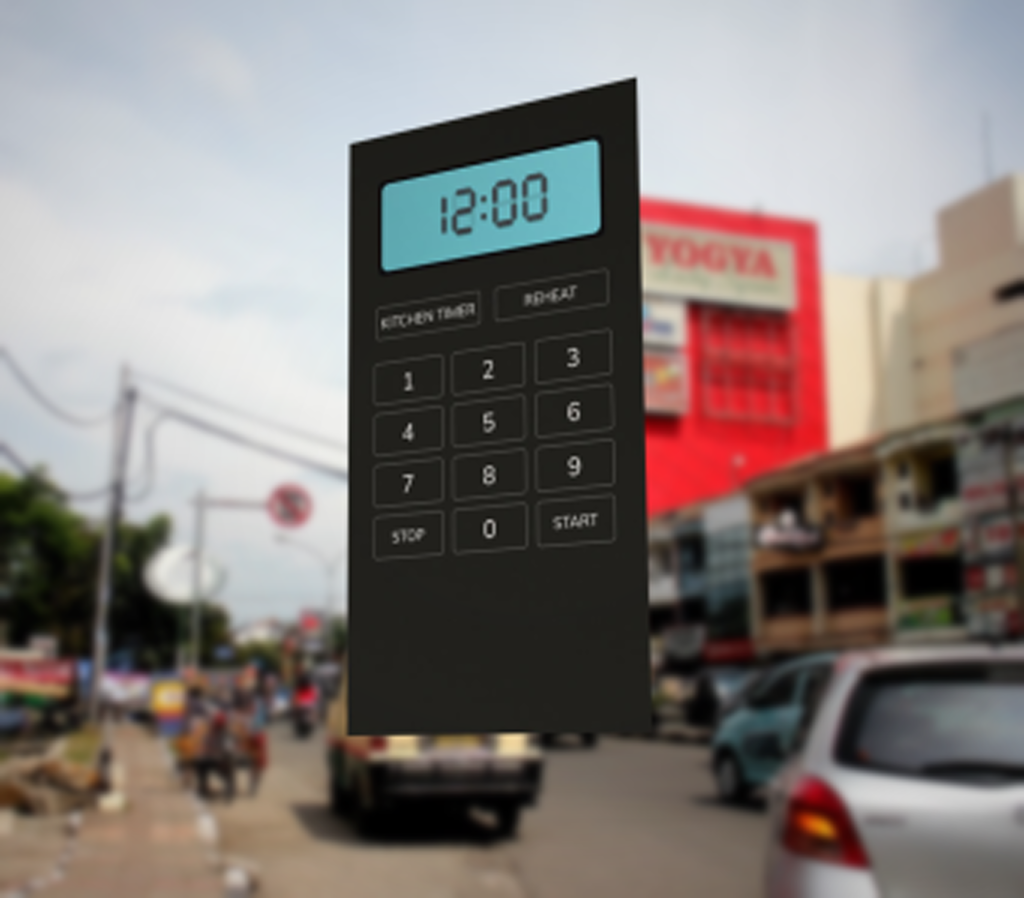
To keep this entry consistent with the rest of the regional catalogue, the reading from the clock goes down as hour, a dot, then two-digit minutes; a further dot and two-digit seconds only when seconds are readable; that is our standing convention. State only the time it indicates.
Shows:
12.00
